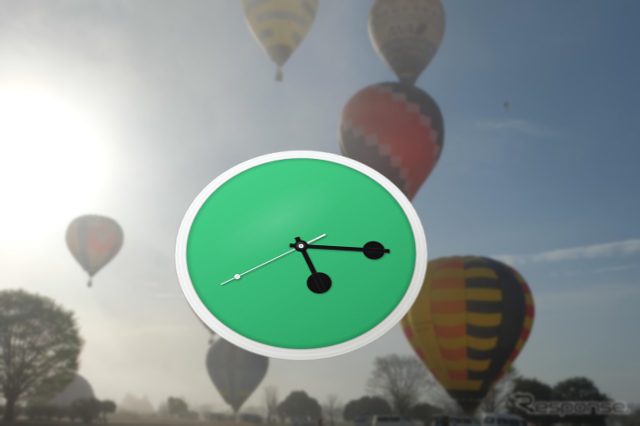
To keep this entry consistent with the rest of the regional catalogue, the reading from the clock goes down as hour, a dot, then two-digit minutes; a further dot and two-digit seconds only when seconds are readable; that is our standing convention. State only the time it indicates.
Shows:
5.15.40
